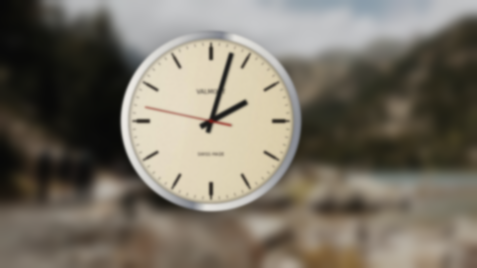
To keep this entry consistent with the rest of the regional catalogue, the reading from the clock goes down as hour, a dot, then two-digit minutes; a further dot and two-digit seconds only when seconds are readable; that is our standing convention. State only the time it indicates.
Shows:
2.02.47
